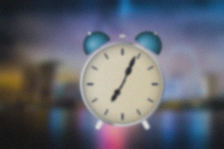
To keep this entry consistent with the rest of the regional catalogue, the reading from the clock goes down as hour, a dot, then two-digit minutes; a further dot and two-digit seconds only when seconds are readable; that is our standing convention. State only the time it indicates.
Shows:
7.04
